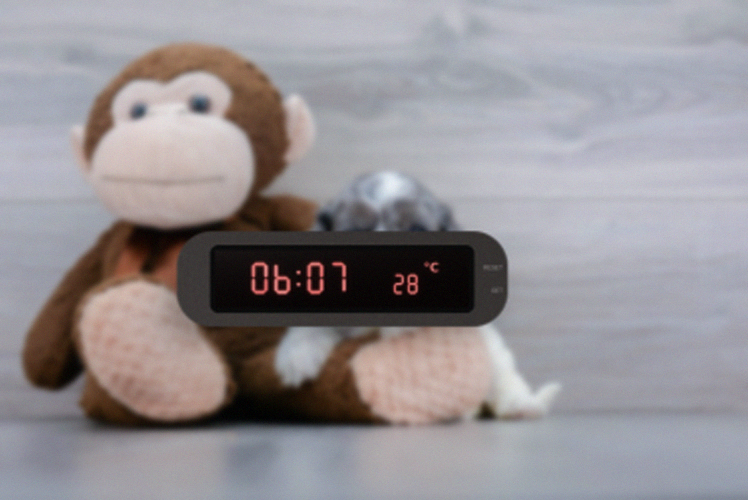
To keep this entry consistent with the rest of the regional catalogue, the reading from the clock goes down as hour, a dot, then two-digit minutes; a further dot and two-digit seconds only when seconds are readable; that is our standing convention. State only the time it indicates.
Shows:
6.07
